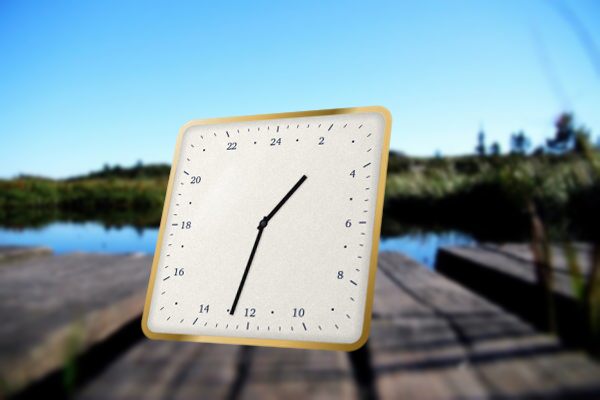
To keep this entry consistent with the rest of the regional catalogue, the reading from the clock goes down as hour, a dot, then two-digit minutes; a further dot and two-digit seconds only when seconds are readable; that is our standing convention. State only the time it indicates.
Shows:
2.32
